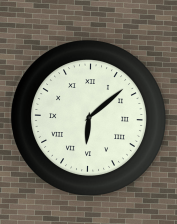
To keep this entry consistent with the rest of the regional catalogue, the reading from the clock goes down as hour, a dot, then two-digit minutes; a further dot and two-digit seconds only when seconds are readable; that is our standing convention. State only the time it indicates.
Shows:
6.08
